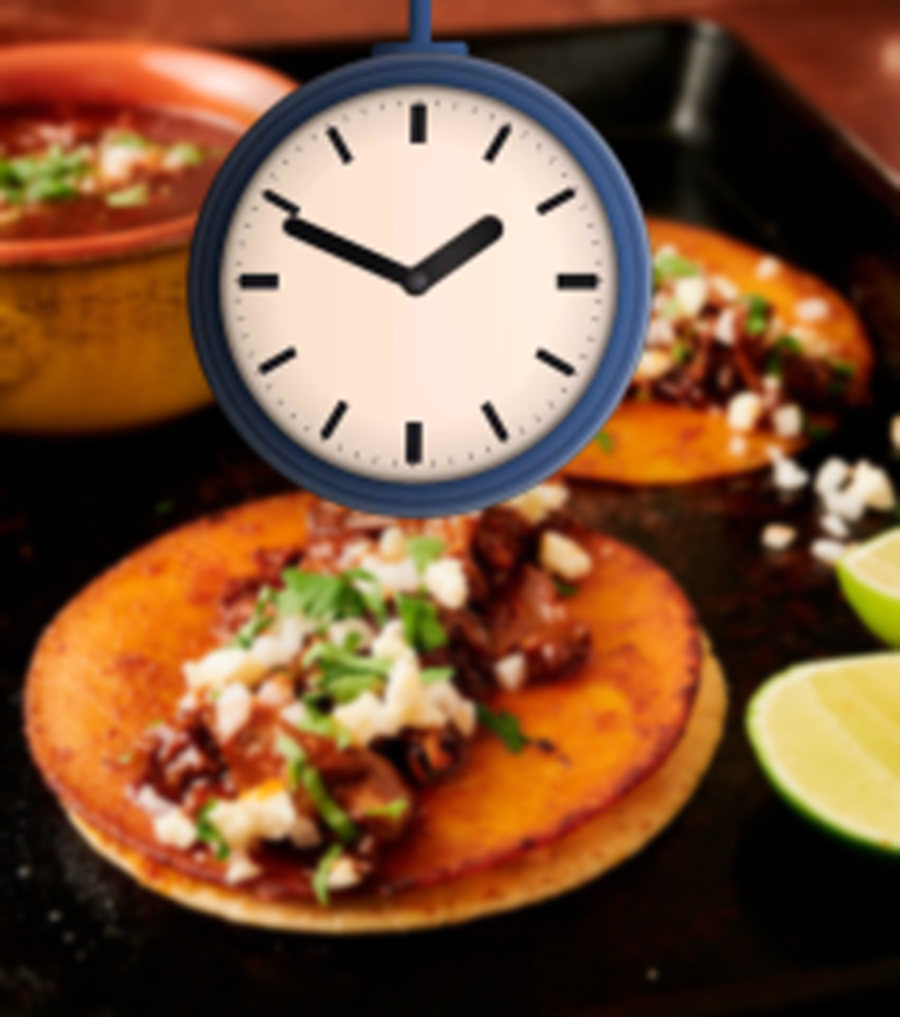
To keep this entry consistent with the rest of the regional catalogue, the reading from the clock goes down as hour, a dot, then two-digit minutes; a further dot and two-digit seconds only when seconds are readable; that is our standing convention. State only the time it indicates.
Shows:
1.49
